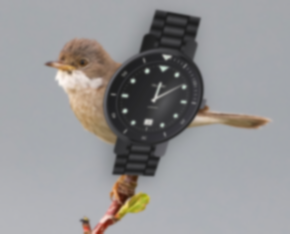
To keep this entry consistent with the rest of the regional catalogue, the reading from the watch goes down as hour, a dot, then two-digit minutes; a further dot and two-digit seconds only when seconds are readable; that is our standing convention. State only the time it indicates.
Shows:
12.09
